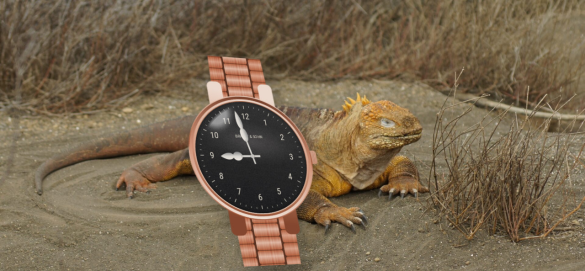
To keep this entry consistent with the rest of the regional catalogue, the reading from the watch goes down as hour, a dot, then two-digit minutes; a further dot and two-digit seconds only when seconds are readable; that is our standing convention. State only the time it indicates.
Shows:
8.58
